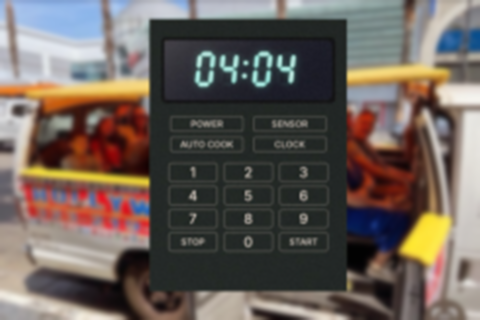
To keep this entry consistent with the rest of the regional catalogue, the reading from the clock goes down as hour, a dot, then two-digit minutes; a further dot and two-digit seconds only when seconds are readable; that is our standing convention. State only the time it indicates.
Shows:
4.04
